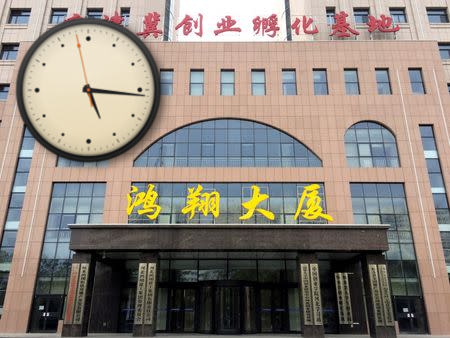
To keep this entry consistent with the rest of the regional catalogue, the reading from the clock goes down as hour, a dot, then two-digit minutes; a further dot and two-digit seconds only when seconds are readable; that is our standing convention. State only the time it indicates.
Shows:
5.15.58
